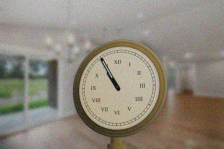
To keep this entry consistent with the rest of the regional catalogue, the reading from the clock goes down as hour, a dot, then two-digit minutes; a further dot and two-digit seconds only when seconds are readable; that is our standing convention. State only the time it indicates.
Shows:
10.55
